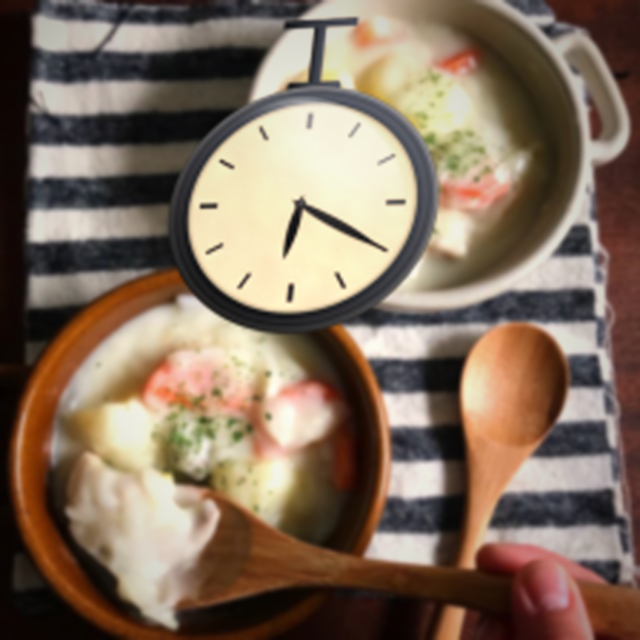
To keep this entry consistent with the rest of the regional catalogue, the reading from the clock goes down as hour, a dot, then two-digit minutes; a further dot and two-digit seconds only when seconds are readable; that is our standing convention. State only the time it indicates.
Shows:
6.20
